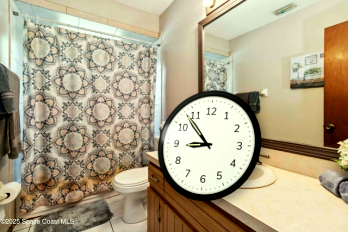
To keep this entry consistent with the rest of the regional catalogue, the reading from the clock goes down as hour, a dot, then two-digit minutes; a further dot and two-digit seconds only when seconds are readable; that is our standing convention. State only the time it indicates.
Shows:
8.53
